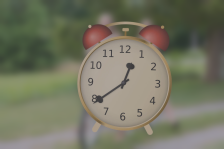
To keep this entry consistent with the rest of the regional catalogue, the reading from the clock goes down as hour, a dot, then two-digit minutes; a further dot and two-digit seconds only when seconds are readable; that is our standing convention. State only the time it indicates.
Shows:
12.39
